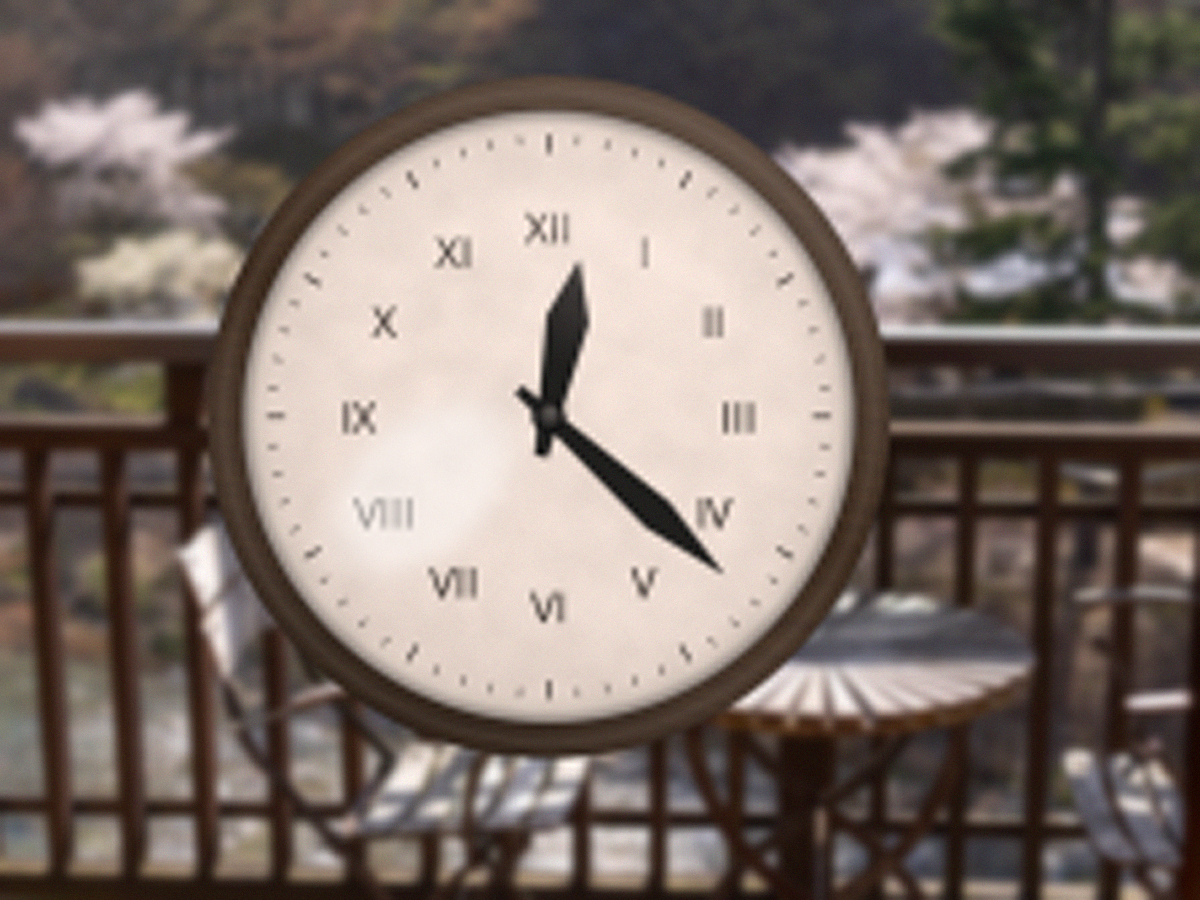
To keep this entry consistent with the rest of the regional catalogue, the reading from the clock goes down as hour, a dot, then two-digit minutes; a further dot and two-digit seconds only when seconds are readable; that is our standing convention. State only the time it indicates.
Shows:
12.22
